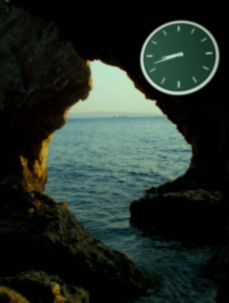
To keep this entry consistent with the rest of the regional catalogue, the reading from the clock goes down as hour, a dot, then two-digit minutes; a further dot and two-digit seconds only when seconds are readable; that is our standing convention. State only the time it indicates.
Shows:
8.42
